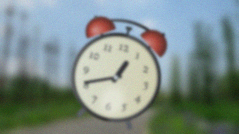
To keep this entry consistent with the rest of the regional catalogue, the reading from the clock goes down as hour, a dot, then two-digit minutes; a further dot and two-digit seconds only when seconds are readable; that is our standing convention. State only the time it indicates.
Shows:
12.41
